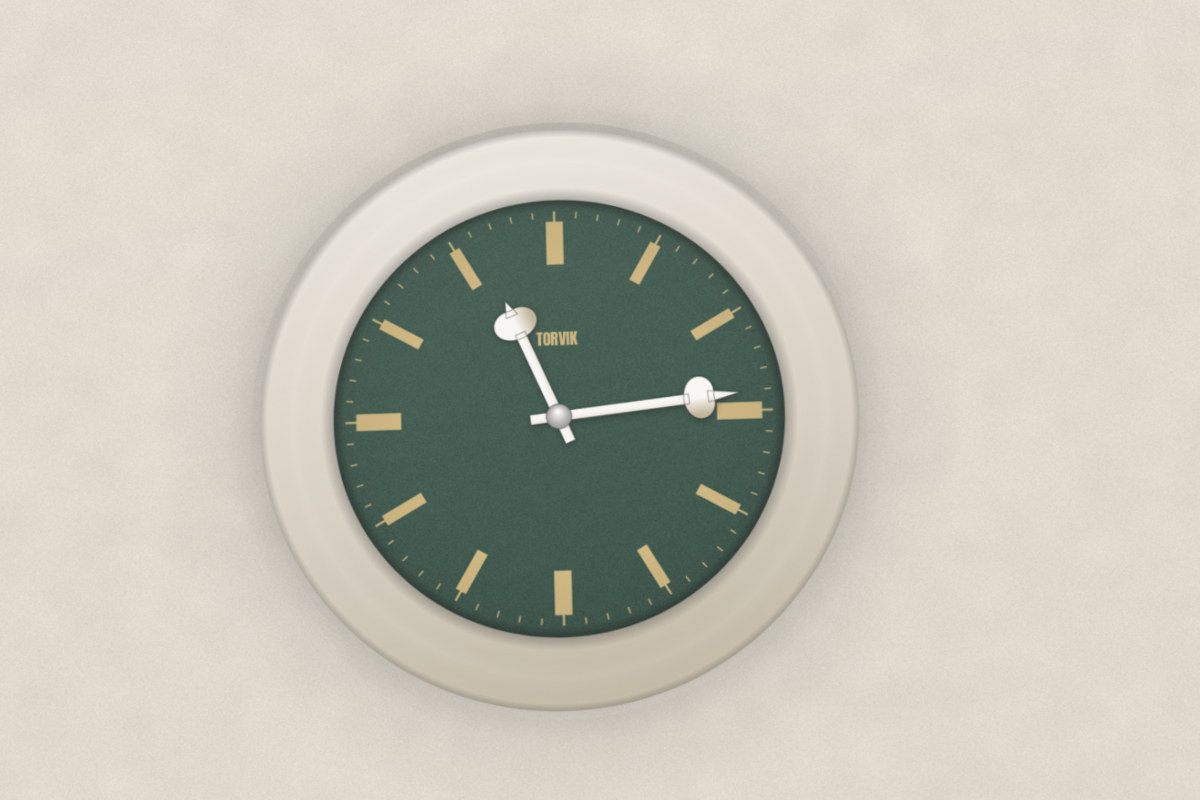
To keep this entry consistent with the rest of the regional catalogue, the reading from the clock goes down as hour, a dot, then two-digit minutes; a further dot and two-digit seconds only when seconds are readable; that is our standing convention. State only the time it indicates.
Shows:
11.14
